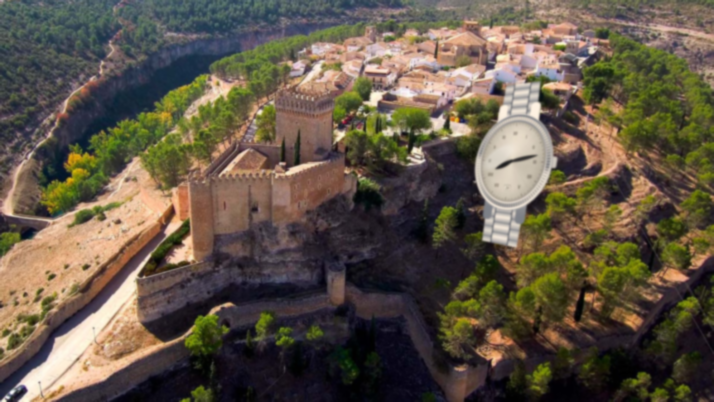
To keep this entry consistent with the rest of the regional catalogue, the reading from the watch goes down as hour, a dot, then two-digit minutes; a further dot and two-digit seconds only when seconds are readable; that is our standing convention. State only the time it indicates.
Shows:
8.13
